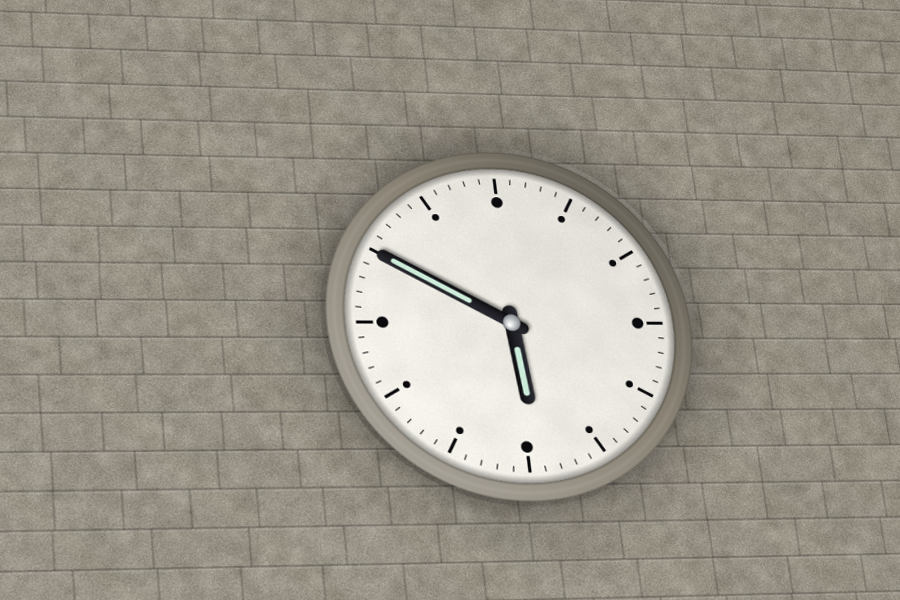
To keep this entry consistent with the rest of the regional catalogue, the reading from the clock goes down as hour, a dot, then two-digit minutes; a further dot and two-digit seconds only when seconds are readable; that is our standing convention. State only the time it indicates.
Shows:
5.50
